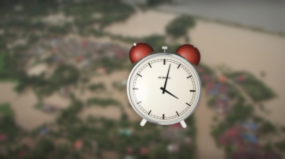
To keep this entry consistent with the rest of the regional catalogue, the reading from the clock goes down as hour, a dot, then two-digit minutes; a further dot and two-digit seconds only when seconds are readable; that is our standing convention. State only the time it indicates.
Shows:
4.02
